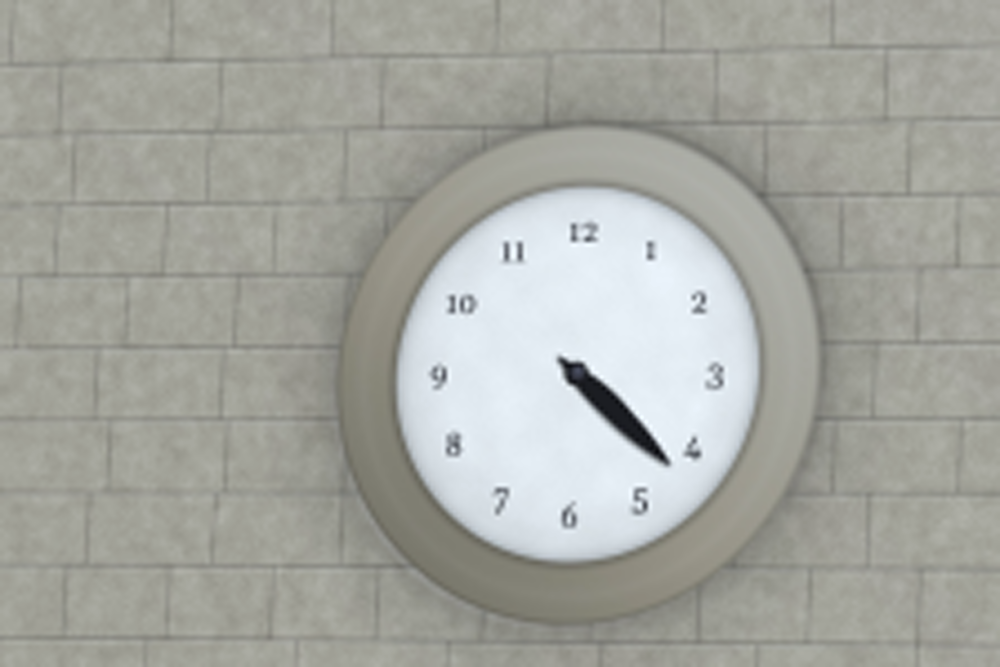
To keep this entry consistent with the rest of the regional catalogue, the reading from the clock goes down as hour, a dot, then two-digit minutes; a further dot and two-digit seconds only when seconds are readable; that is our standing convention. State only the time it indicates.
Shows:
4.22
